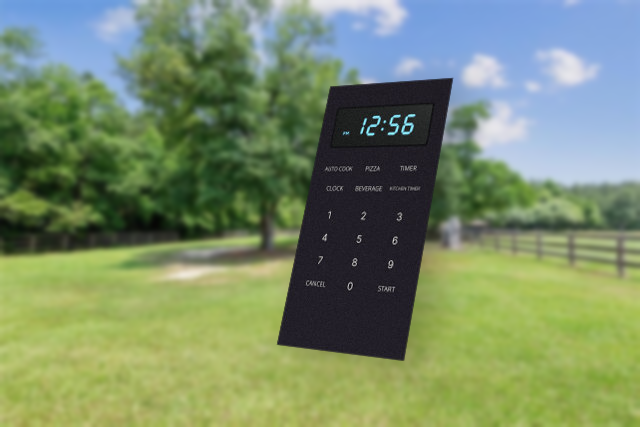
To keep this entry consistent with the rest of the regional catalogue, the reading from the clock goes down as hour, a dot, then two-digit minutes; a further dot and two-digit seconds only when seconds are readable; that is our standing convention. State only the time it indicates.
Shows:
12.56
